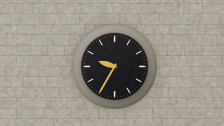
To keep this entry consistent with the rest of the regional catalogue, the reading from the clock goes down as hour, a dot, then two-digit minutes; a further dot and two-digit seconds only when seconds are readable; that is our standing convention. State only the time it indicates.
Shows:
9.35
